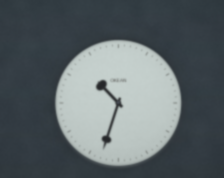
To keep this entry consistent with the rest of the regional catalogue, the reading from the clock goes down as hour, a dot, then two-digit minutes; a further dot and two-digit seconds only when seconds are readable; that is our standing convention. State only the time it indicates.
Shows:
10.33
